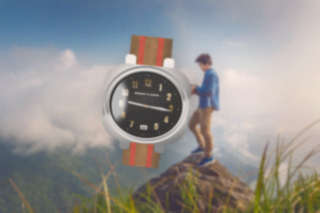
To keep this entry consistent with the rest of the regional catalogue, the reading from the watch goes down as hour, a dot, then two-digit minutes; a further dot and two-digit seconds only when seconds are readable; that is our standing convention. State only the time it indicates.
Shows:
9.16
